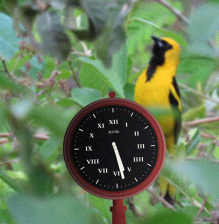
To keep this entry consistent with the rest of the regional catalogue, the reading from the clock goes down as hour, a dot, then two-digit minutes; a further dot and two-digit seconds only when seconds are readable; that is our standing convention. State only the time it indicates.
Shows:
5.28
